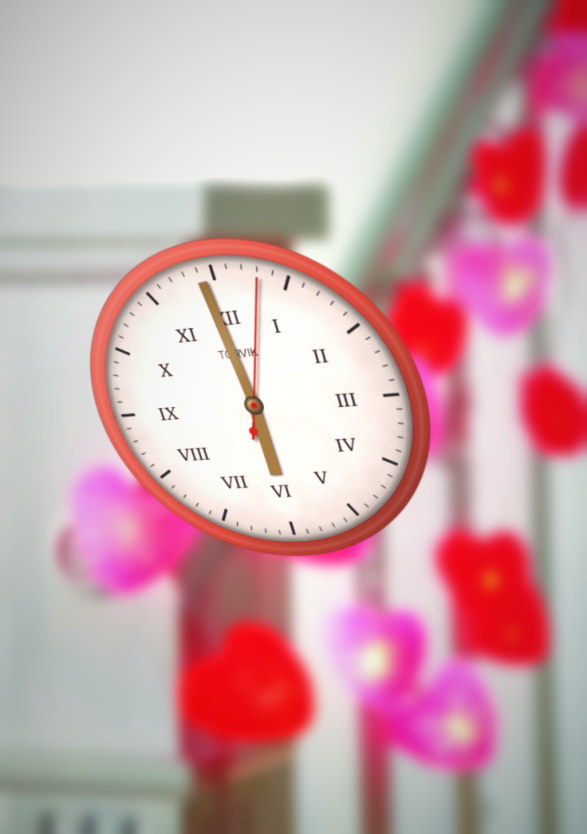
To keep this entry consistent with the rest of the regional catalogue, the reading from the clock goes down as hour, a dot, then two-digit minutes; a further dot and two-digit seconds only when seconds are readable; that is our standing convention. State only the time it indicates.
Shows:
5.59.03
